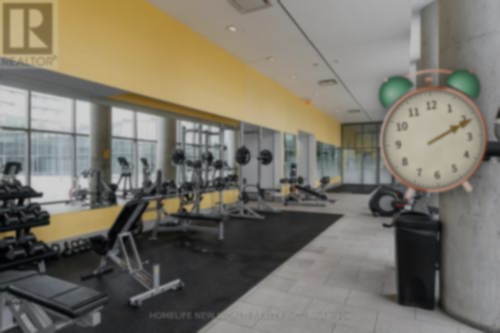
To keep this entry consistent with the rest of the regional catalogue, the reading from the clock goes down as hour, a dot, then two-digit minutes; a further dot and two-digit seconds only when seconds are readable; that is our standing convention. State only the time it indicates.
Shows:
2.11
